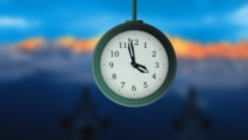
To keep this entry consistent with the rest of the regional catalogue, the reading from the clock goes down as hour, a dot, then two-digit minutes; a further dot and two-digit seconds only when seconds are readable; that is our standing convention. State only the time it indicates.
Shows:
3.58
